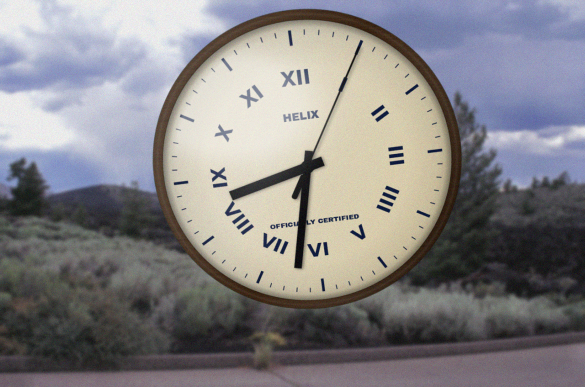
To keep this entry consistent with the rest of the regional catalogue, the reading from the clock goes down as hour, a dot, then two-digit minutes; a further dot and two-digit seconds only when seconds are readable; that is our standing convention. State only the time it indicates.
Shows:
8.32.05
